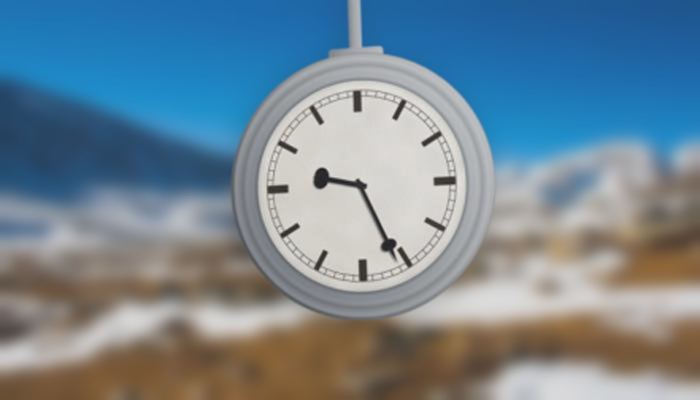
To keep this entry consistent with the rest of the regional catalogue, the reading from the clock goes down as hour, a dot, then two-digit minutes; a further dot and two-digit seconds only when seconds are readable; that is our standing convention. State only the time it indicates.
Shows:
9.26
